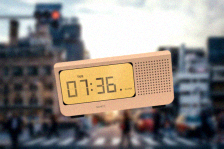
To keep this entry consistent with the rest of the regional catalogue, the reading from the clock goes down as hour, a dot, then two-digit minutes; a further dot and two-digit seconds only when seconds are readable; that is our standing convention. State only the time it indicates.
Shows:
7.36
